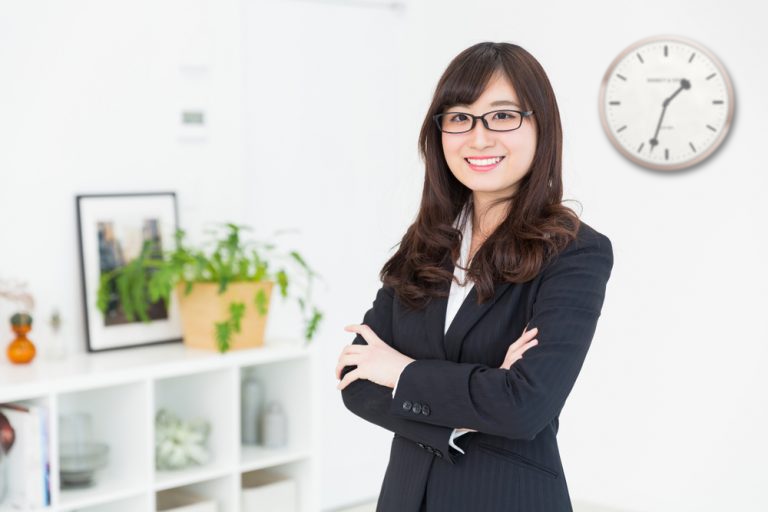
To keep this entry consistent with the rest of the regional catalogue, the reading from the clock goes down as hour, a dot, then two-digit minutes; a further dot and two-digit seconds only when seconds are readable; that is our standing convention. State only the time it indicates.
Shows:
1.33
